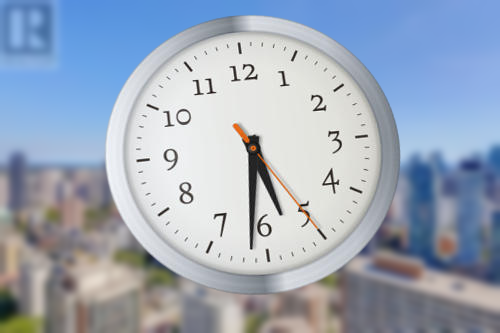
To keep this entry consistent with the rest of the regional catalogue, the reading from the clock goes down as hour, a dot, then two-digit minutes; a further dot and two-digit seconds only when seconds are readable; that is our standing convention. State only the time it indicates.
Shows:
5.31.25
